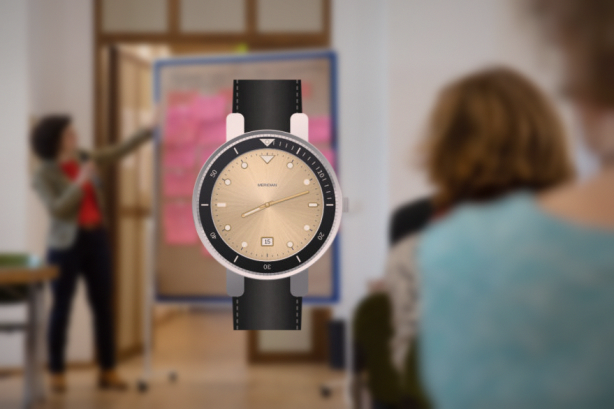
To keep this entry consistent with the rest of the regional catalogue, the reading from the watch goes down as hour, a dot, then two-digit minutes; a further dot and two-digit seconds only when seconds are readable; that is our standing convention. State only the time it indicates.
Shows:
8.12
